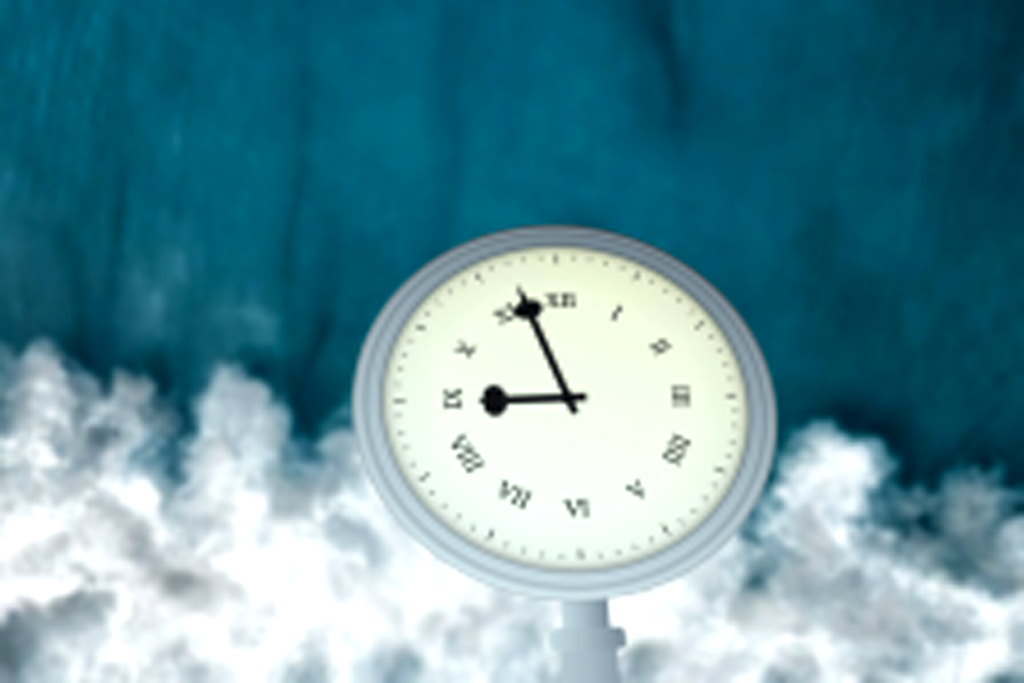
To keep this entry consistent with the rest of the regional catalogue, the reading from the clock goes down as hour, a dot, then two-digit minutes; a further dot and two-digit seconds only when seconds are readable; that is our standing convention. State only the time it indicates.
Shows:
8.57
